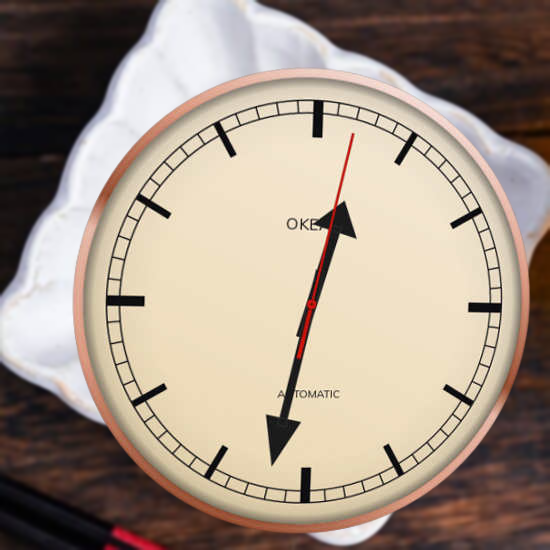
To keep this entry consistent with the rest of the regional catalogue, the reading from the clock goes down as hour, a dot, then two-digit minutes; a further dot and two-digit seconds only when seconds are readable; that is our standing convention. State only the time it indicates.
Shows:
12.32.02
